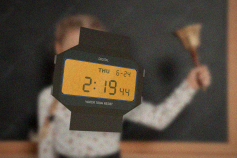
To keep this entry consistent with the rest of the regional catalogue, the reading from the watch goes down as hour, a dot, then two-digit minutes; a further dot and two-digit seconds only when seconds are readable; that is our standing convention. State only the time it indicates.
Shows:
2.19.44
